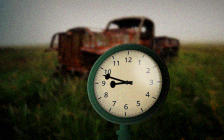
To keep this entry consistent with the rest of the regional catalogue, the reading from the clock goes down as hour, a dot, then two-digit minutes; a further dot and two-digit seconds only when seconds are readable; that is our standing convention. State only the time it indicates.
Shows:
8.48
